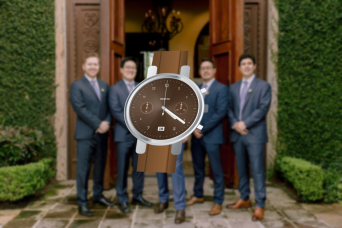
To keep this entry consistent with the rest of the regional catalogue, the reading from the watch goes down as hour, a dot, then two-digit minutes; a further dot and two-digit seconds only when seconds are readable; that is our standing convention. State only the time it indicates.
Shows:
4.21
